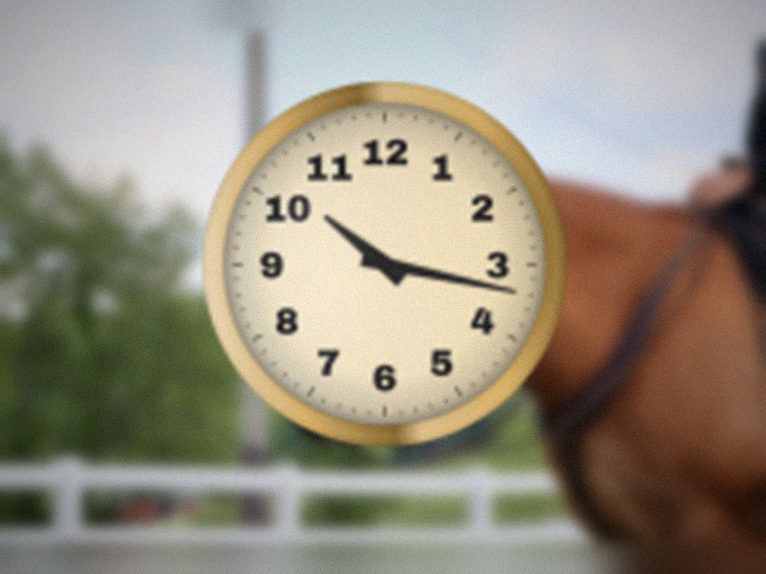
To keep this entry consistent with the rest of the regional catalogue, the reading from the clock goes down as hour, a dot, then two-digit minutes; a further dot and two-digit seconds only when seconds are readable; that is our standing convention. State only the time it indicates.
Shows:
10.17
